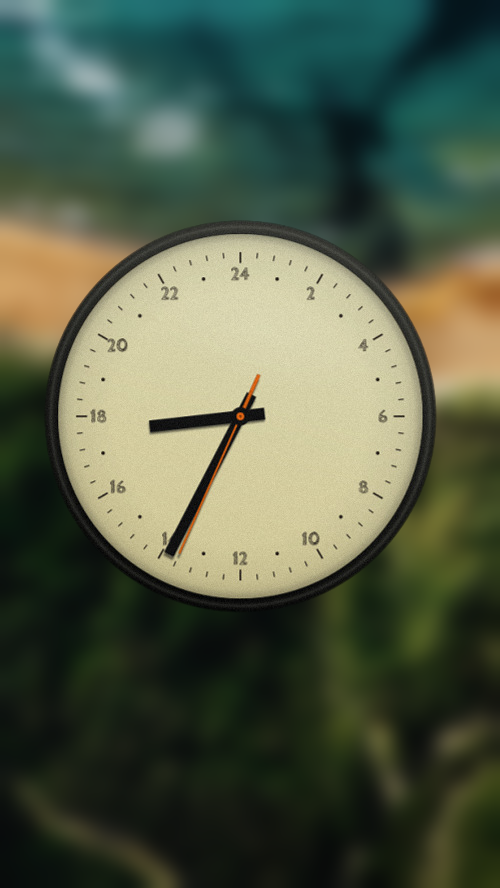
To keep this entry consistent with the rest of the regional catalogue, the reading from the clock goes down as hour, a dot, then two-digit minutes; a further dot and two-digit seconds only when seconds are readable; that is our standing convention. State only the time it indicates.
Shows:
17.34.34
